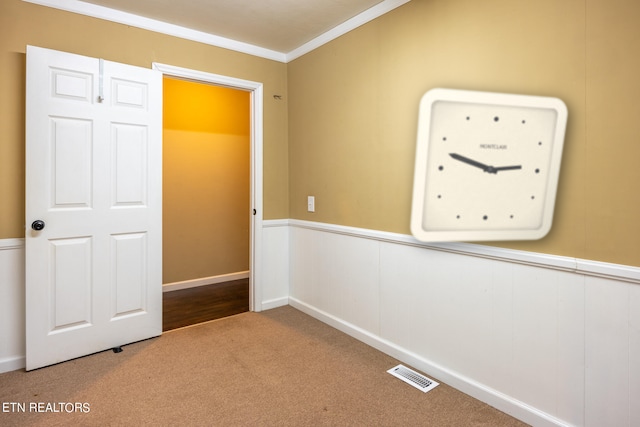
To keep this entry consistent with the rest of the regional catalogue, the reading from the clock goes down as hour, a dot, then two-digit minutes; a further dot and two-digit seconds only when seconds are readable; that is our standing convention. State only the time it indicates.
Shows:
2.48
